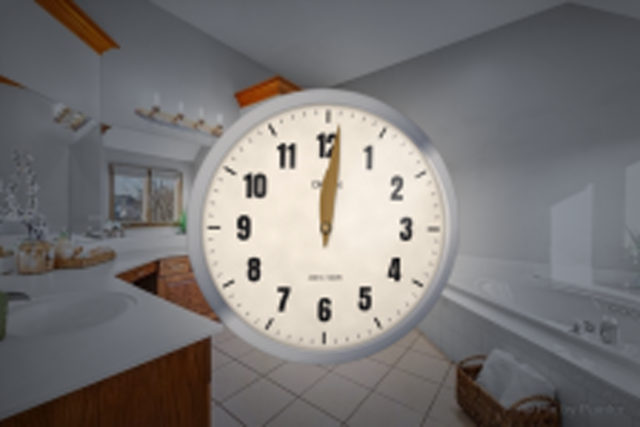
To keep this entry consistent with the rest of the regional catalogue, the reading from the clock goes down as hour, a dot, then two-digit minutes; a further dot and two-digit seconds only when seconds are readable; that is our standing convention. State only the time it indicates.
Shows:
12.01
